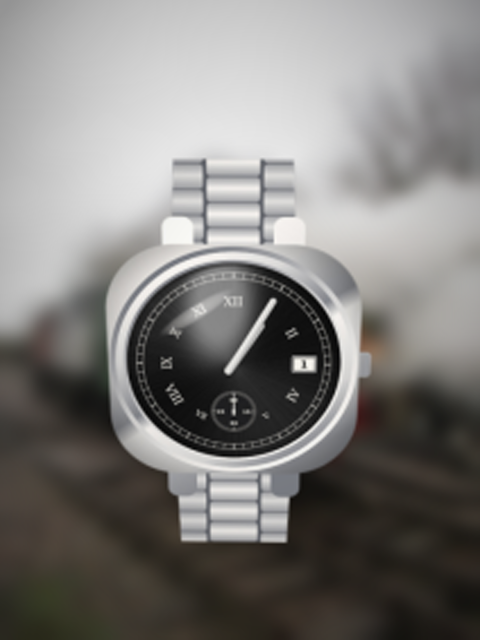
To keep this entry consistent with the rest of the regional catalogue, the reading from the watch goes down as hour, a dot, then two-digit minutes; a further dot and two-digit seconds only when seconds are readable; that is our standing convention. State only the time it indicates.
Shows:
1.05
